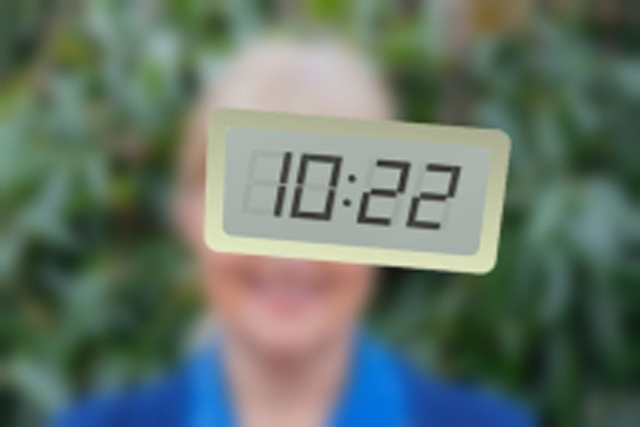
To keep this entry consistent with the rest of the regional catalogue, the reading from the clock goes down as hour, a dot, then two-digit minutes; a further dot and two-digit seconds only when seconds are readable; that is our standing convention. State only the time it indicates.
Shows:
10.22
